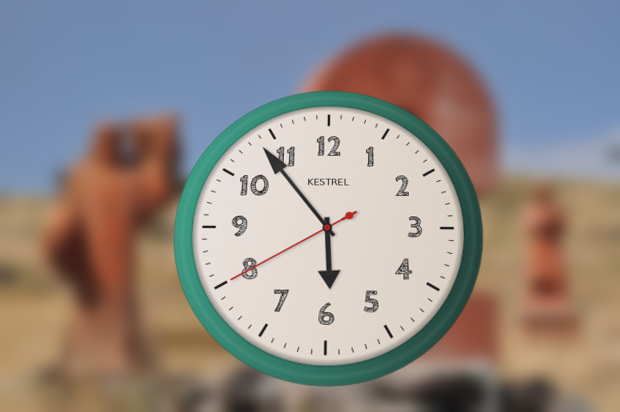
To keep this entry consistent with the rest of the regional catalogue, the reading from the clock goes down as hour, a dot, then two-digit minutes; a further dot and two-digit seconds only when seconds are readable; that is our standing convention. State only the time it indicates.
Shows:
5.53.40
